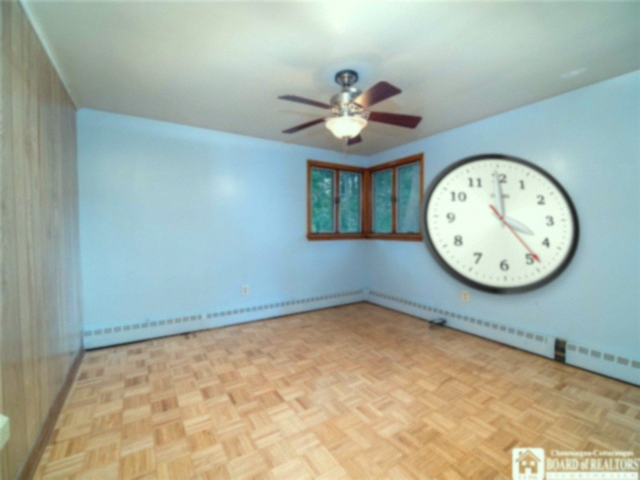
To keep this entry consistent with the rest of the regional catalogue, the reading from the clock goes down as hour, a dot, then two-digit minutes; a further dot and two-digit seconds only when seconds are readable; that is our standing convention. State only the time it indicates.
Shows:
3.59.24
